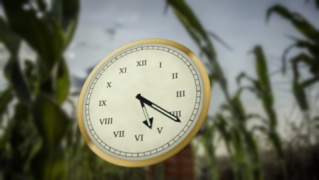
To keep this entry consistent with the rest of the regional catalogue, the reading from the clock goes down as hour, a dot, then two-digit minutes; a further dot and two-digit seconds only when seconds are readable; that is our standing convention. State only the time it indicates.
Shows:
5.21
